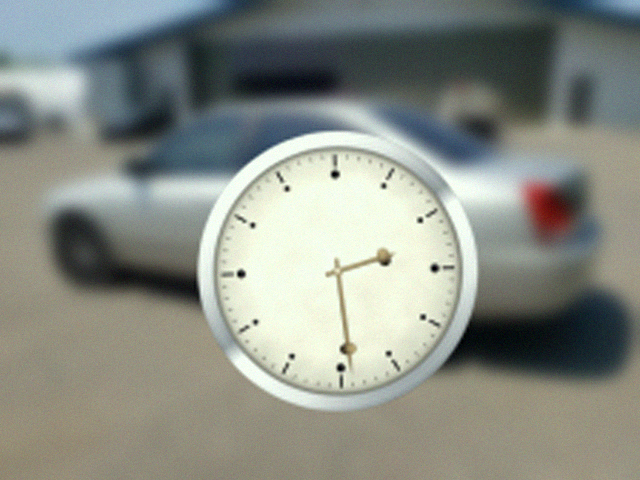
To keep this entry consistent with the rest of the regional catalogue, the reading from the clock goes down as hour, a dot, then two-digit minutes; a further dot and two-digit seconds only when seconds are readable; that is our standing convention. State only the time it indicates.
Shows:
2.29
